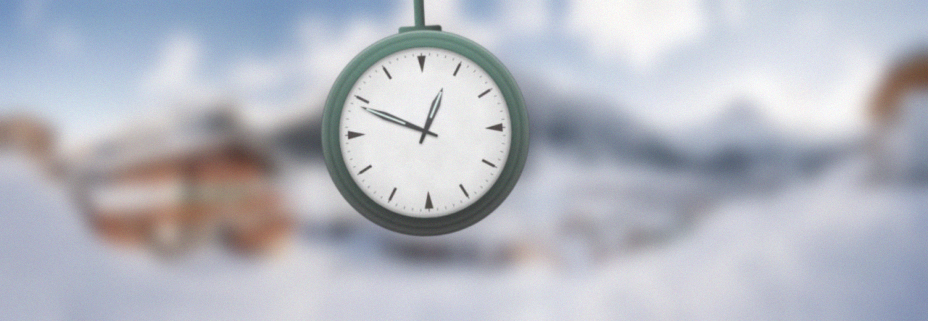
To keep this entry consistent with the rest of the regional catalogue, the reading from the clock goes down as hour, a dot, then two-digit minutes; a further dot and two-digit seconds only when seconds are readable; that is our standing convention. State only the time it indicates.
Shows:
12.49
